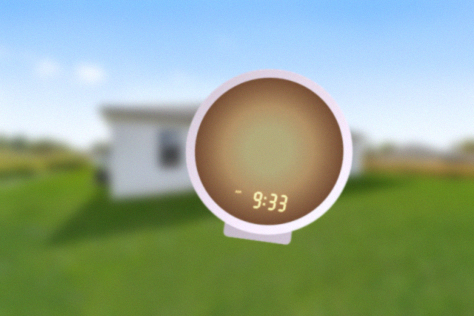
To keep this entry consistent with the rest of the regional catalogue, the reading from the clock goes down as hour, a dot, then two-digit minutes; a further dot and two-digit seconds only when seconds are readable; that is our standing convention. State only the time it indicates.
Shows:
9.33
